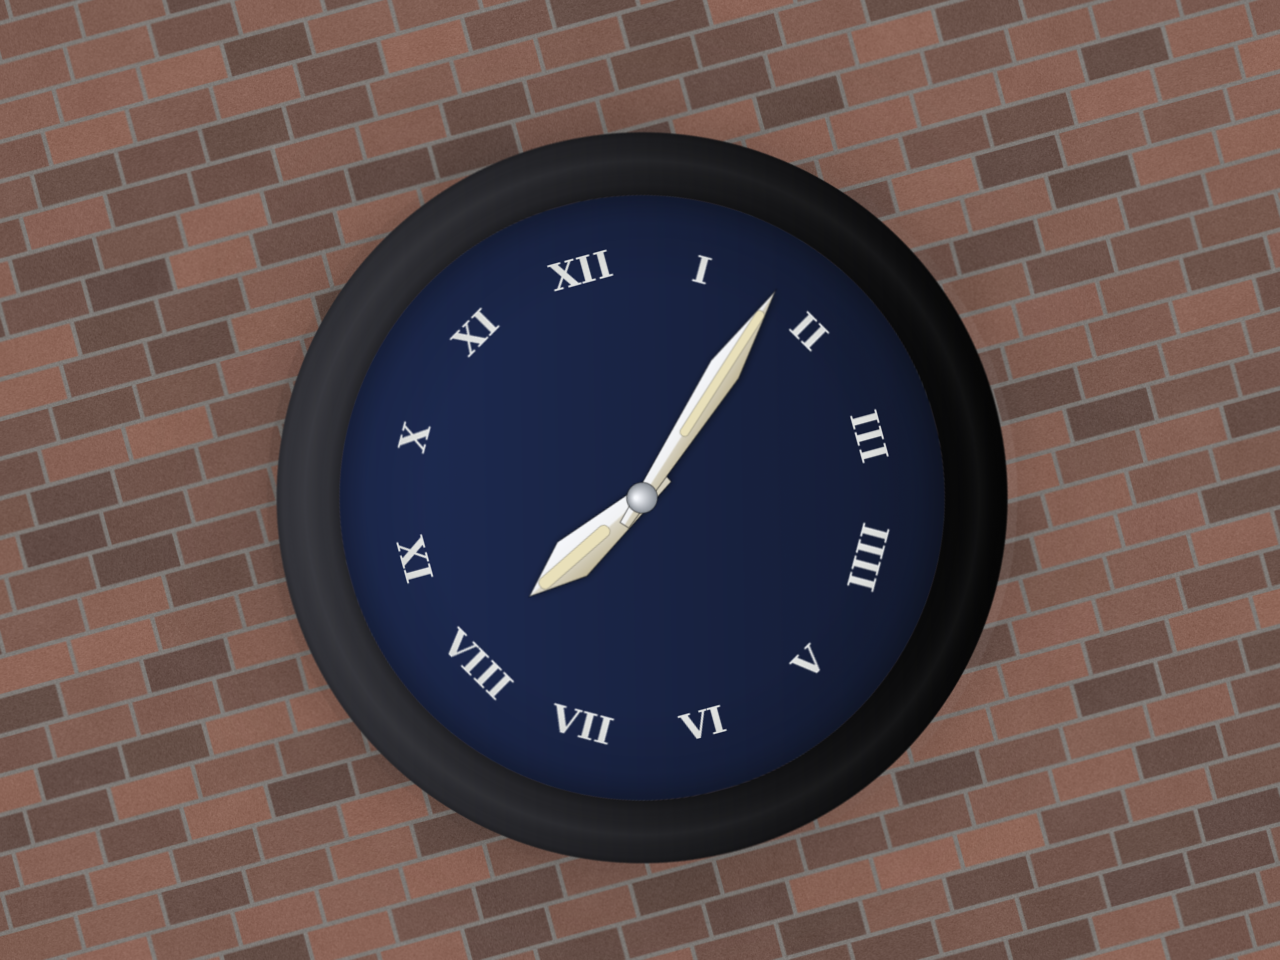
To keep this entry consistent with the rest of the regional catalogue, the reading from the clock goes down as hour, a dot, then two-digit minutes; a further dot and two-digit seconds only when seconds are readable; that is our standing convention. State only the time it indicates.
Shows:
8.08
